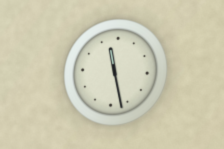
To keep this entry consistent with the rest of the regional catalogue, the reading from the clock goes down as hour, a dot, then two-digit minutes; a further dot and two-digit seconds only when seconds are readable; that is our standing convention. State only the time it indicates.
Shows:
11.27
